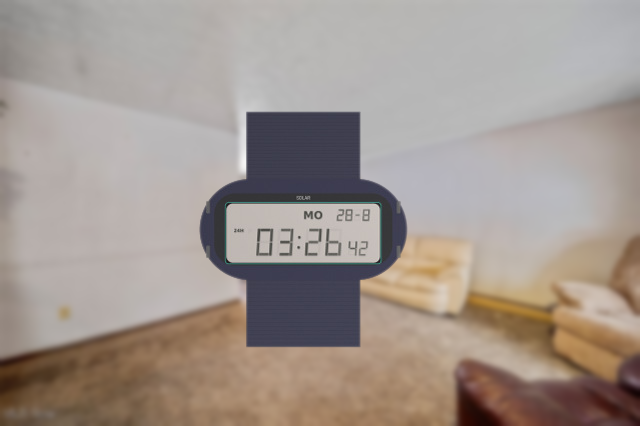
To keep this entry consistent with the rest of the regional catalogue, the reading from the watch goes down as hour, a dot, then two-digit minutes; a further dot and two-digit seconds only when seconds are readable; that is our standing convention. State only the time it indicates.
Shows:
3.26.42
